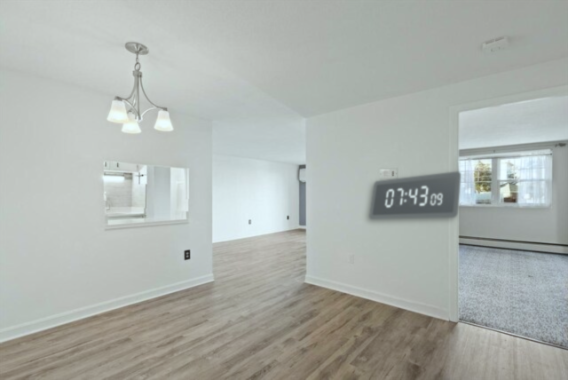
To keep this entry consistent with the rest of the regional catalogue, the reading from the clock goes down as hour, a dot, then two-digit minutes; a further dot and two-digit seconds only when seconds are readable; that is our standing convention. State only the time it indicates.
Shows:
7.43
